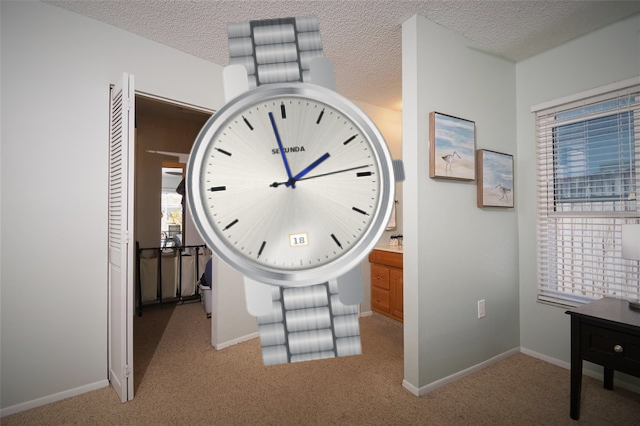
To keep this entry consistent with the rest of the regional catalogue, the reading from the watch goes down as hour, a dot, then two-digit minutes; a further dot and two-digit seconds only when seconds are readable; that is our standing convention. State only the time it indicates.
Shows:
1.58.14
